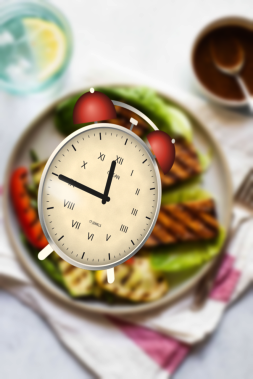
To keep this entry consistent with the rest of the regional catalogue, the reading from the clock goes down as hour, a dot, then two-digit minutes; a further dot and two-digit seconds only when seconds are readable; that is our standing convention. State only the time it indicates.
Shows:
11.45
